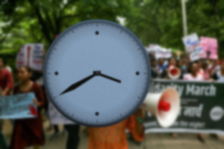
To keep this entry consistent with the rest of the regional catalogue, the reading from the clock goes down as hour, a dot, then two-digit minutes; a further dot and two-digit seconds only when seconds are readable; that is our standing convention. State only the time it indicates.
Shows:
3.40
